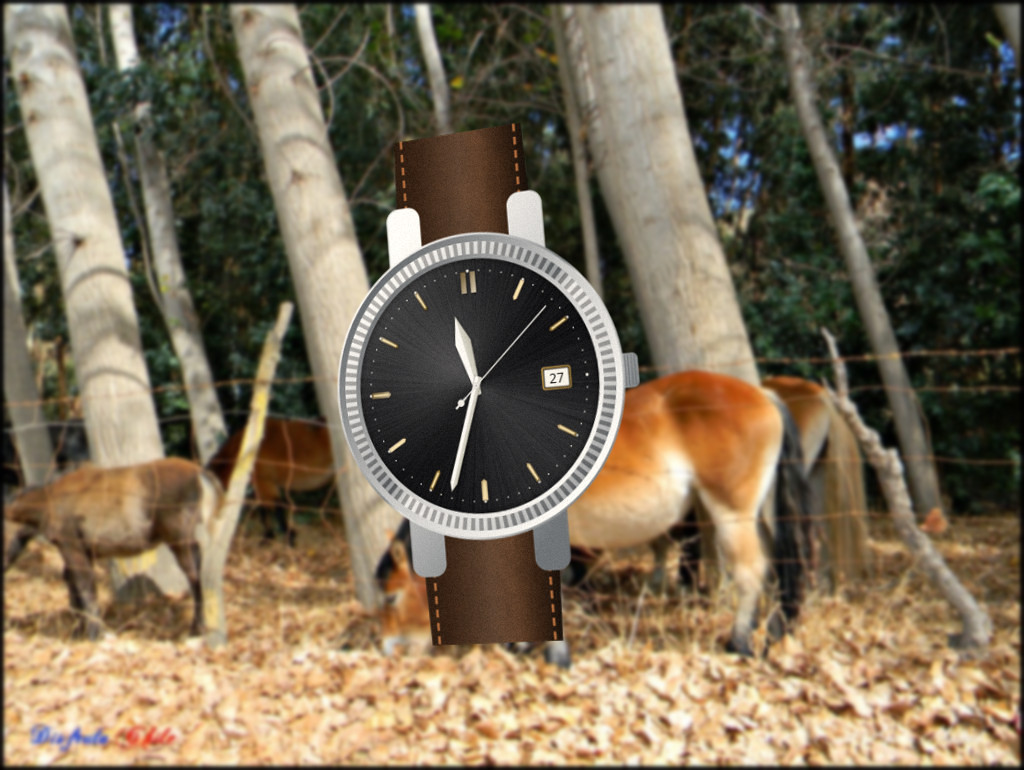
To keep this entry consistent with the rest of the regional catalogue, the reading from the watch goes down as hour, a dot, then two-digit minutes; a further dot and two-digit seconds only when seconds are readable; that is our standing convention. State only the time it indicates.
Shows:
11.33.08
